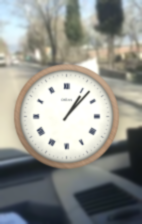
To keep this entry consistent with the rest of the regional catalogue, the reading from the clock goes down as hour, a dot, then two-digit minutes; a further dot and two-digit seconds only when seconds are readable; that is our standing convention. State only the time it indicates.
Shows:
1.07
